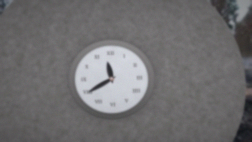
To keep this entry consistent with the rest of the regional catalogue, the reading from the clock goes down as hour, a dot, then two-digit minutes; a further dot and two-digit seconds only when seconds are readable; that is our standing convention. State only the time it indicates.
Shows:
11.40
